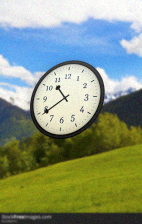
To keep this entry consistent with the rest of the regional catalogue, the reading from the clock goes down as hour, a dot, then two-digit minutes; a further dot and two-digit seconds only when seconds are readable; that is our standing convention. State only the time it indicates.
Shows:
10.39
